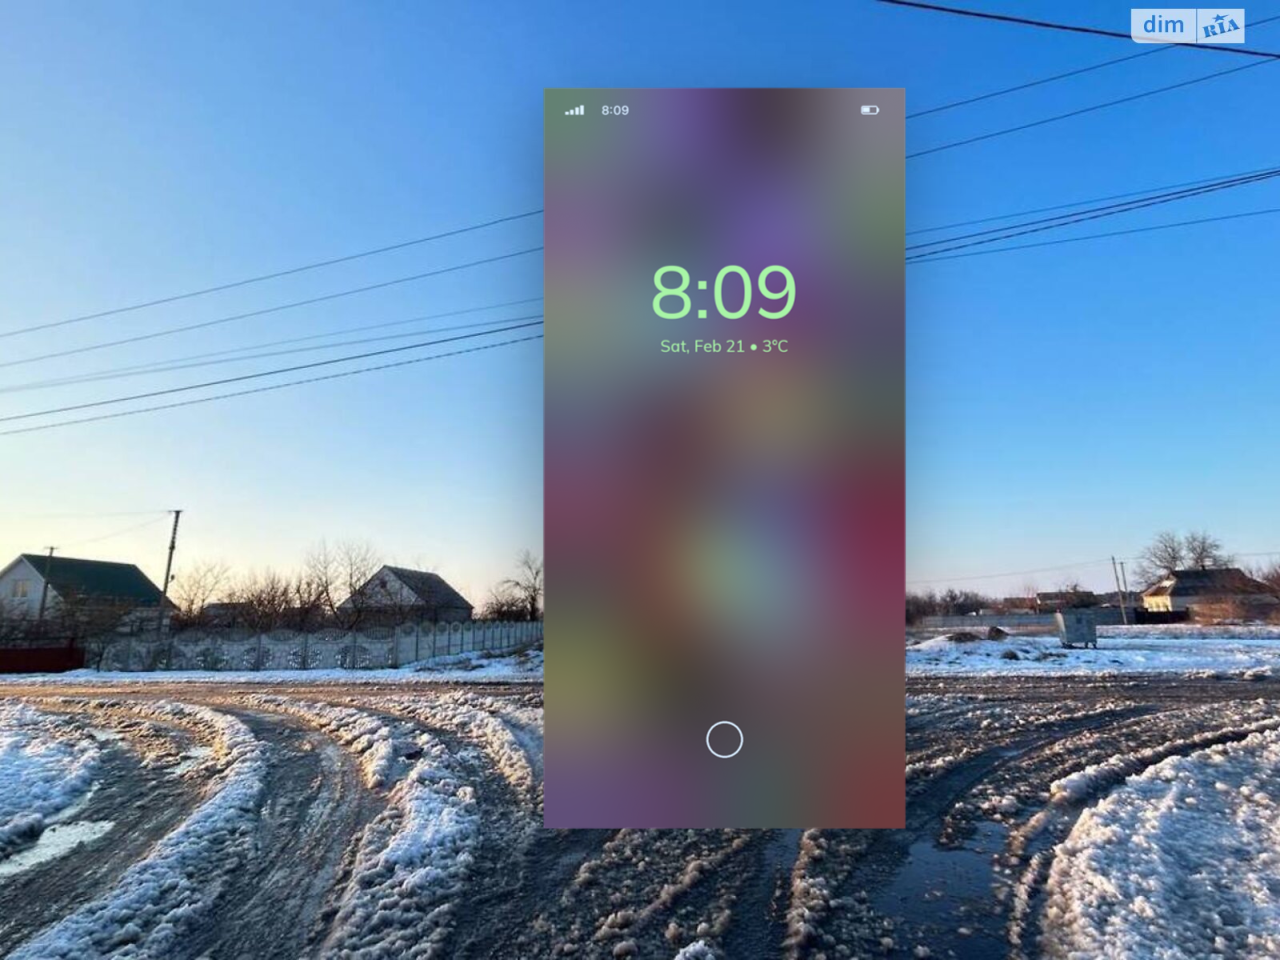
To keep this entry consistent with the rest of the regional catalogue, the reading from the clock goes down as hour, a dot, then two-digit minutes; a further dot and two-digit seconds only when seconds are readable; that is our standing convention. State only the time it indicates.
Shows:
8.09
